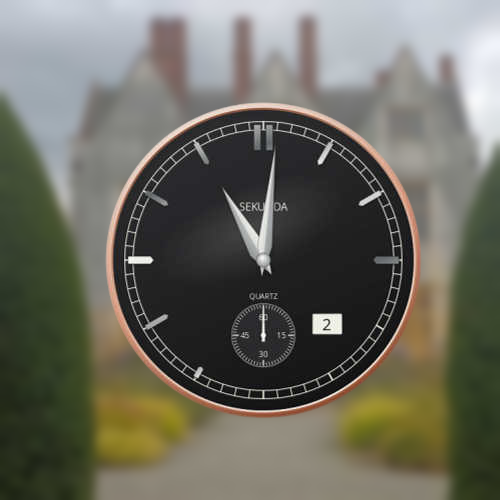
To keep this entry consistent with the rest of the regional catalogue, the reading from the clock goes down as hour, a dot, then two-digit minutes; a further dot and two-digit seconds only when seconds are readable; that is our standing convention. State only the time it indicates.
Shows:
11.01
